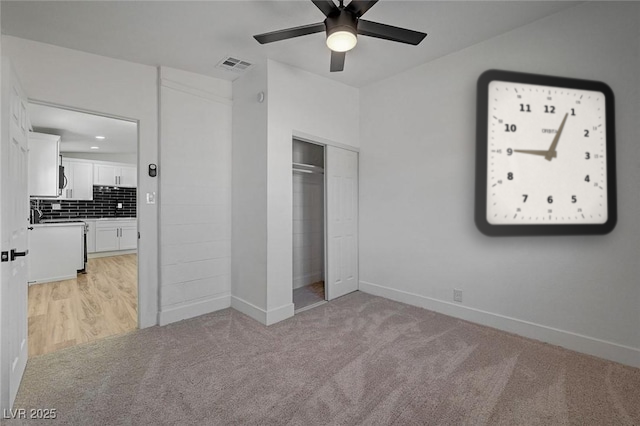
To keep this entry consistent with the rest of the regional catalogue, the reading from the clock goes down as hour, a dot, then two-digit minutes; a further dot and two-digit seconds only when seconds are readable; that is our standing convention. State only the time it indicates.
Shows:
9.04
